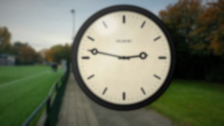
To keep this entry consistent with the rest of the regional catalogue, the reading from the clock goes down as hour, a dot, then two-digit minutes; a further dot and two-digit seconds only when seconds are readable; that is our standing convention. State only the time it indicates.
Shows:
2.47
